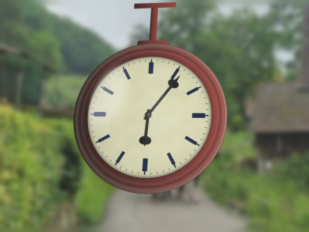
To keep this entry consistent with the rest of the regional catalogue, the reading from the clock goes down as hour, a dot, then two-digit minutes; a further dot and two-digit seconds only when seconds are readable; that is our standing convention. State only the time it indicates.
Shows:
6.06
